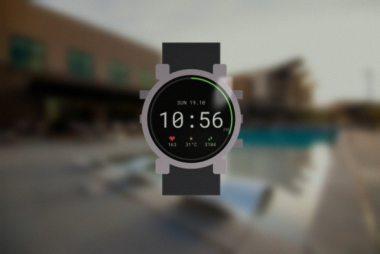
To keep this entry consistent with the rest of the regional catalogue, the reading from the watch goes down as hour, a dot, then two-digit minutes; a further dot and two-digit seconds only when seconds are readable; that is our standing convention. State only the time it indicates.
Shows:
10.56
